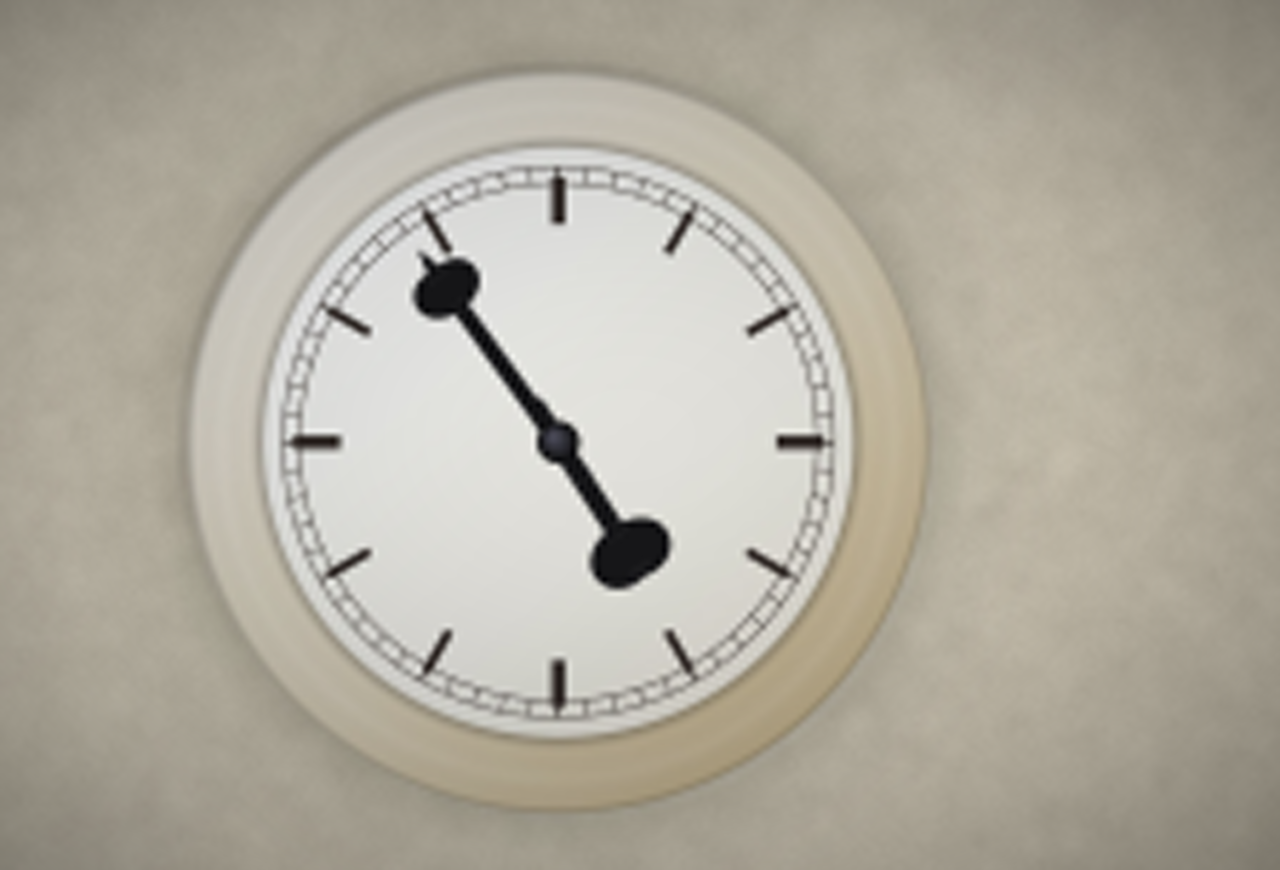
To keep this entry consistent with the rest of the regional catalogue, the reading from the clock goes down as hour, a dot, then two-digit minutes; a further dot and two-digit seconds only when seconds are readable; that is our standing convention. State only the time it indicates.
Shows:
4.54
